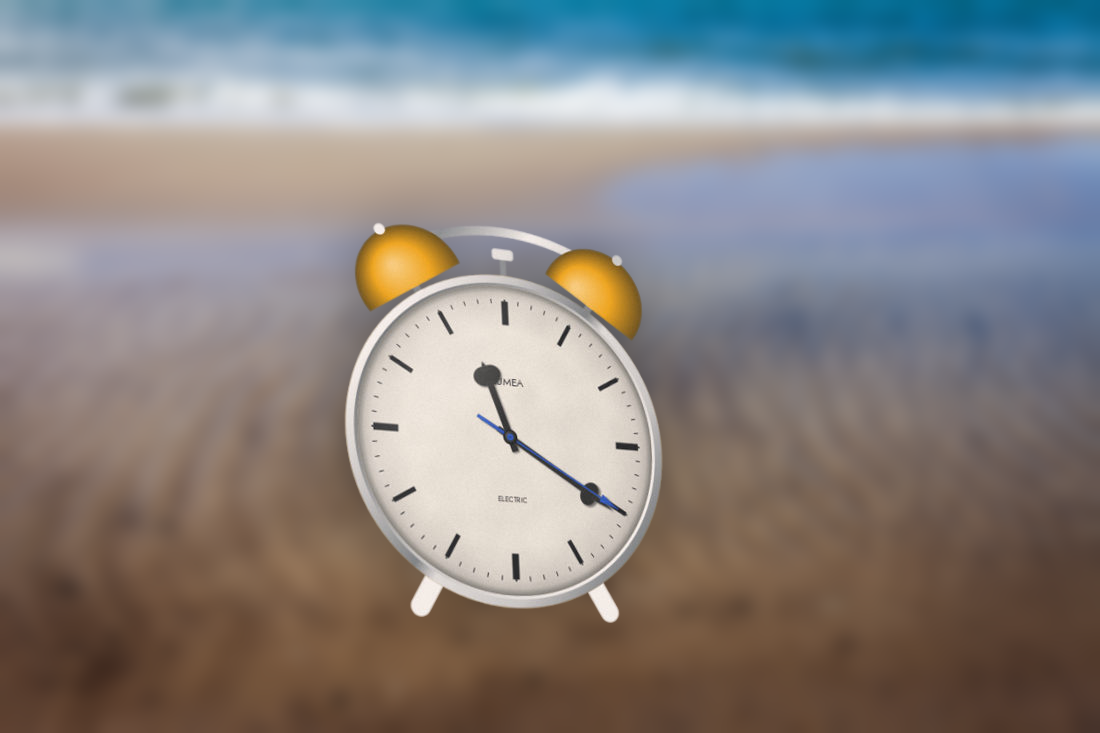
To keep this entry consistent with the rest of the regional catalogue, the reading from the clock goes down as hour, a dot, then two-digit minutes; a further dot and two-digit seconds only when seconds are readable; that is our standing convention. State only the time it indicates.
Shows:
11.20.20
